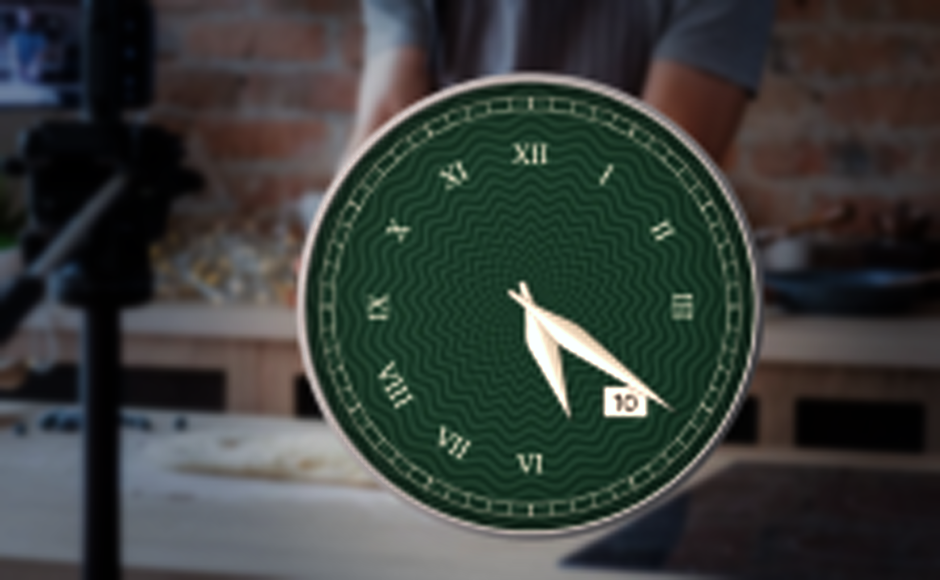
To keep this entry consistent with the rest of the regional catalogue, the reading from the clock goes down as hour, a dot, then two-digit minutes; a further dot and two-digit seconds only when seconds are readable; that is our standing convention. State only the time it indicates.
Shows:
5.21
